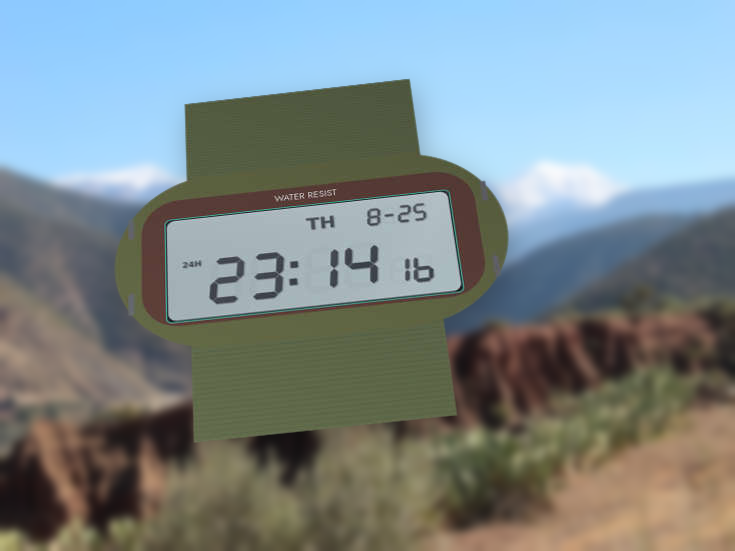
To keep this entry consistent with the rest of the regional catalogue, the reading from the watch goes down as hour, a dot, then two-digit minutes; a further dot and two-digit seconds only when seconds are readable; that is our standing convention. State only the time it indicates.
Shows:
23.14.16
